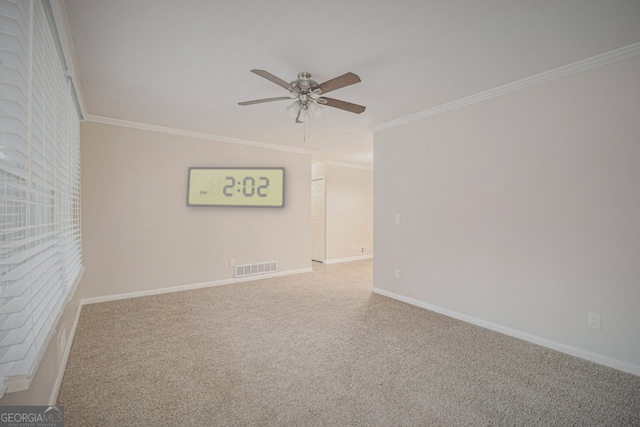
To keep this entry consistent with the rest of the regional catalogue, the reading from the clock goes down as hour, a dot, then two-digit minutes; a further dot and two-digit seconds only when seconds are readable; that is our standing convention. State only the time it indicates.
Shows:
2.02
